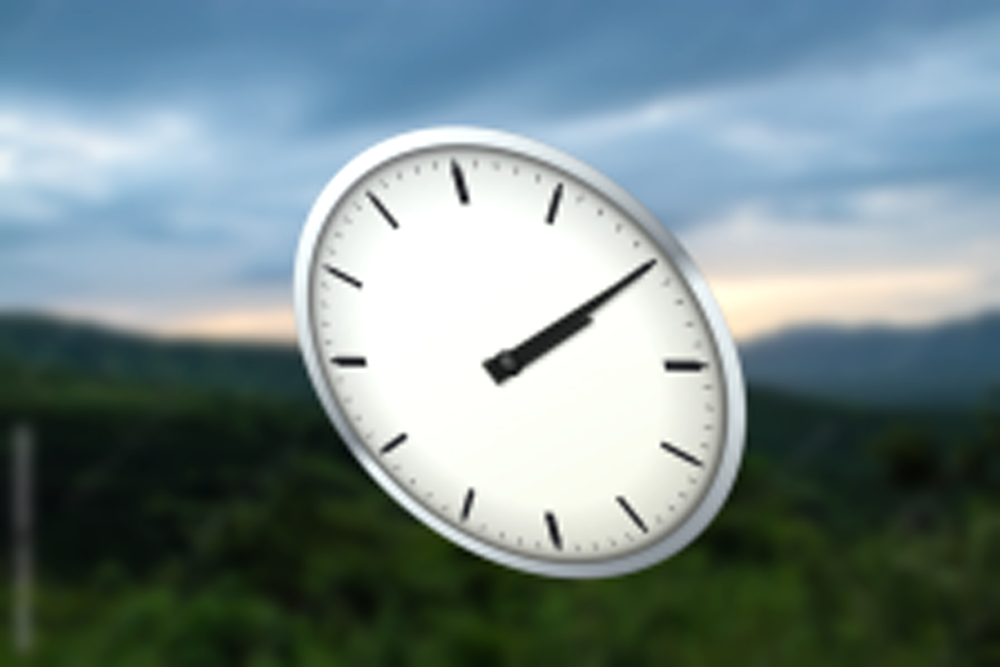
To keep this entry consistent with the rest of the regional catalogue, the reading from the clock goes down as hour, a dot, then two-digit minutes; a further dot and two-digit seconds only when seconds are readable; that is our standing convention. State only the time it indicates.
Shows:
2.10
